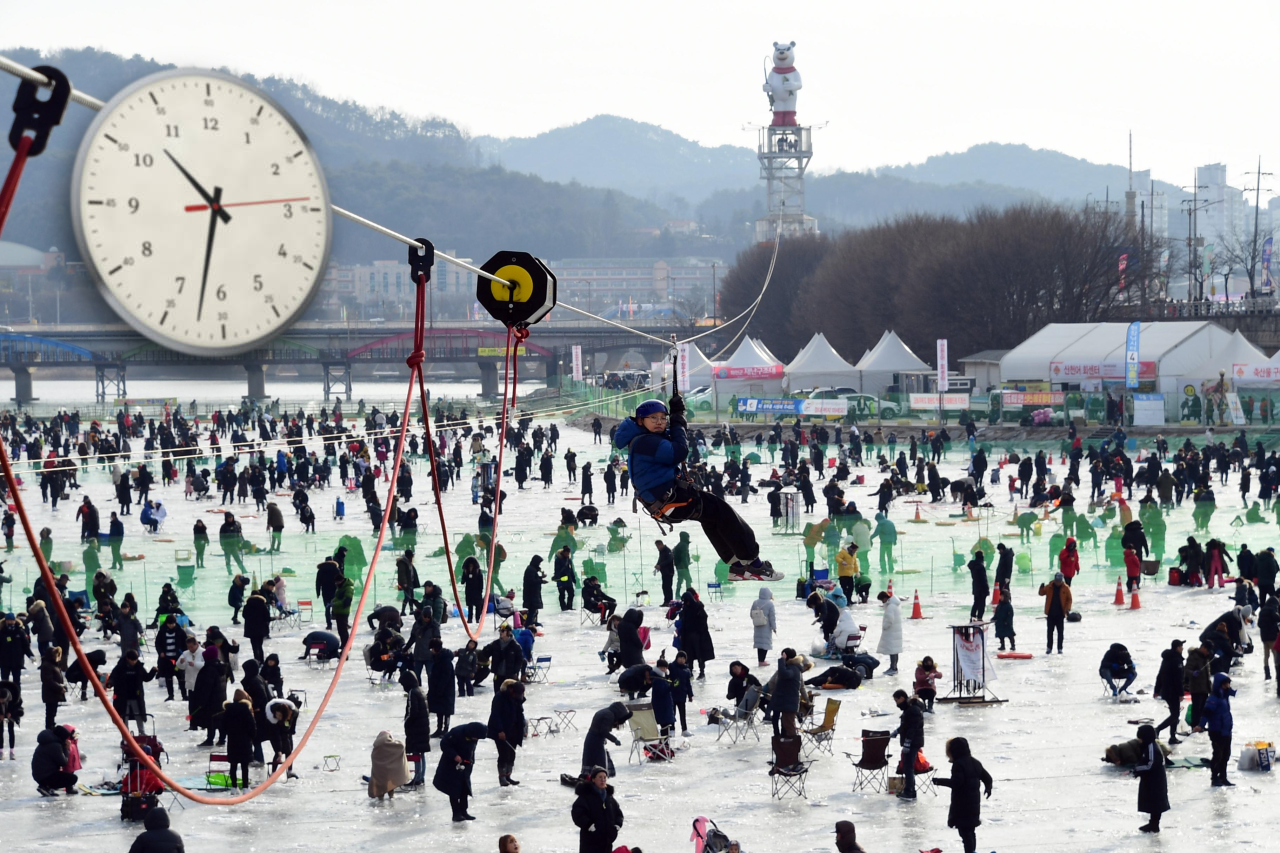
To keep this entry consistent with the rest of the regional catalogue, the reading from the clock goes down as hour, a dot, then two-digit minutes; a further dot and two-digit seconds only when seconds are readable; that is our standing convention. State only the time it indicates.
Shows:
10.32.14
